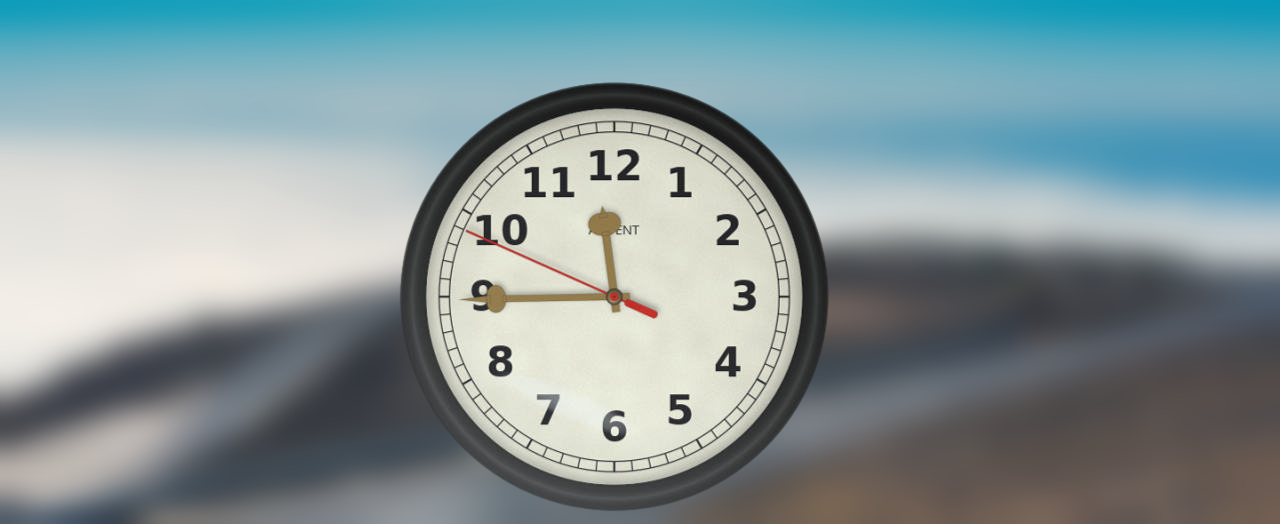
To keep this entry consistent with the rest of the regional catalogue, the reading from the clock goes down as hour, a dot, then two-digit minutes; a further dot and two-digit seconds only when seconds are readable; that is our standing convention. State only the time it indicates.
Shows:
11.44.49
